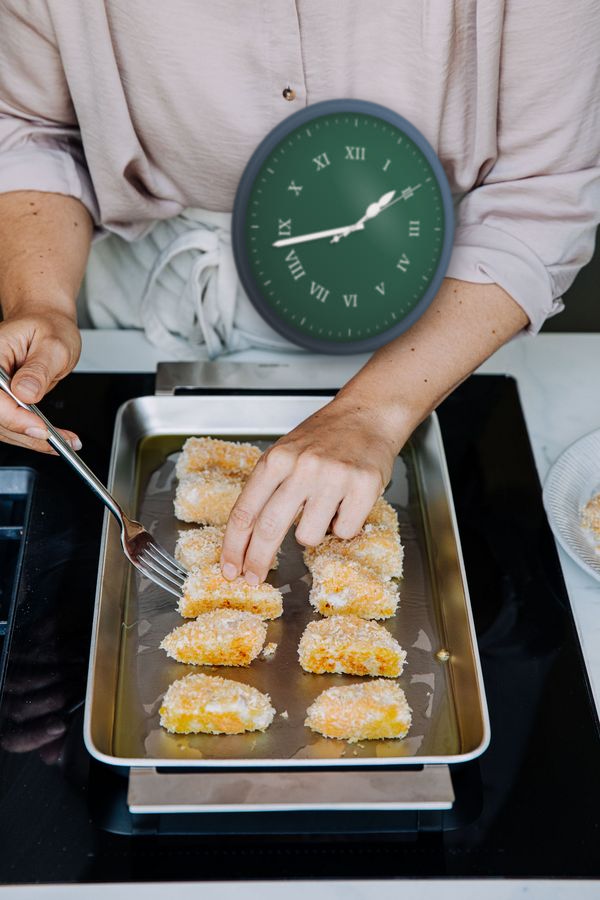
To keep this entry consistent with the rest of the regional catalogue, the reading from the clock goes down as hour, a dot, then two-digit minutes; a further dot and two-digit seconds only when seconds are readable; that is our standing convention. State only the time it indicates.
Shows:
1.43.10
